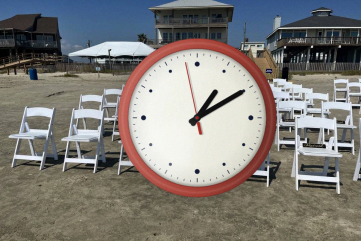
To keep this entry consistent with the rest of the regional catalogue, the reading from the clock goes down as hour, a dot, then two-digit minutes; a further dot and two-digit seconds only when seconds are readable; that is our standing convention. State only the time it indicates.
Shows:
1.09.58
